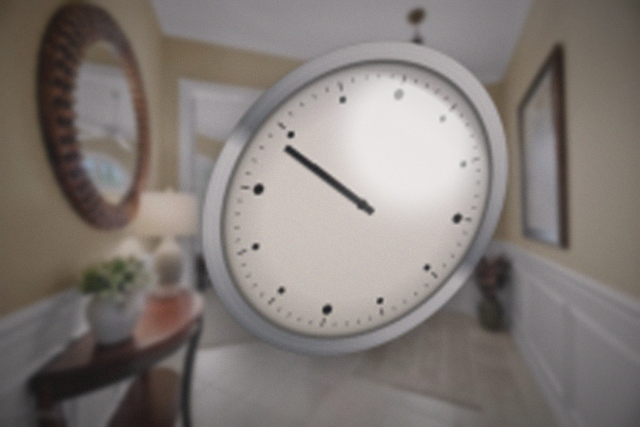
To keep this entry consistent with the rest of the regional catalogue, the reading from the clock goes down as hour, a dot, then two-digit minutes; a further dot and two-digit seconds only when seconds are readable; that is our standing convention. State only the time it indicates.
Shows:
9.49
